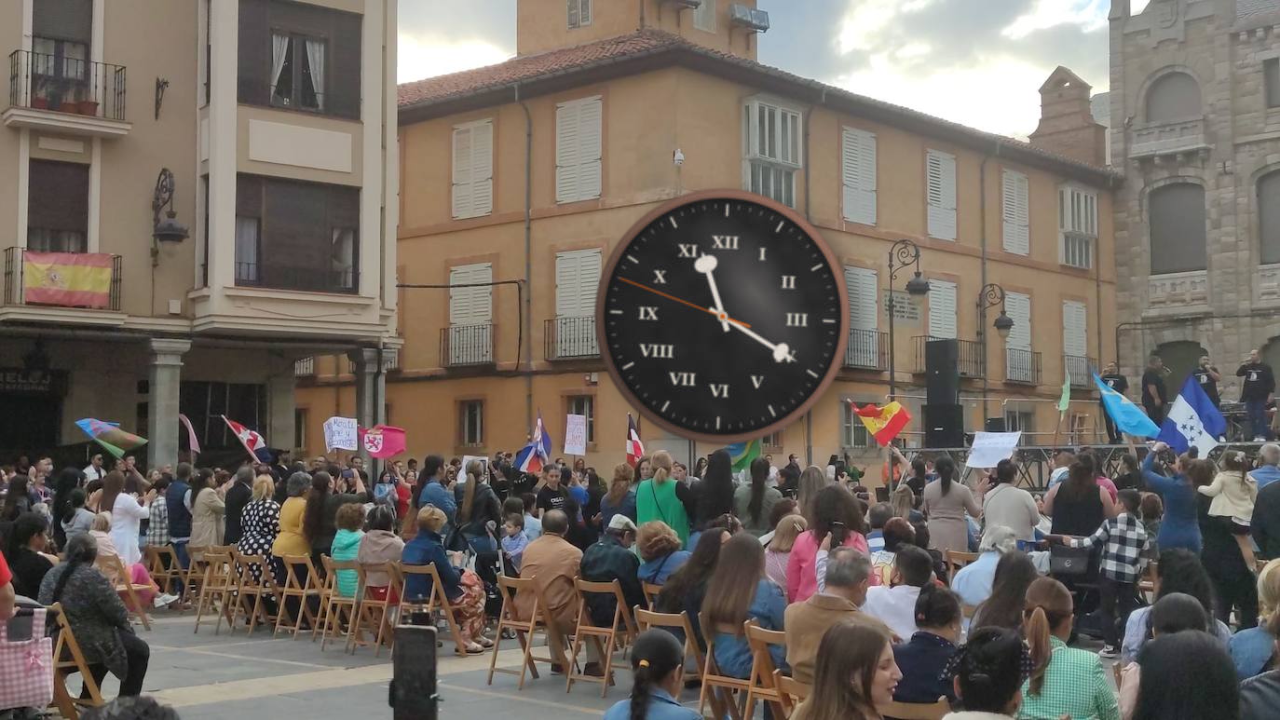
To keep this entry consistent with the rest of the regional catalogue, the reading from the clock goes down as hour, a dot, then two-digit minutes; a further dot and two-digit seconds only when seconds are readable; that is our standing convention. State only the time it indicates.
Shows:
11.19.48
